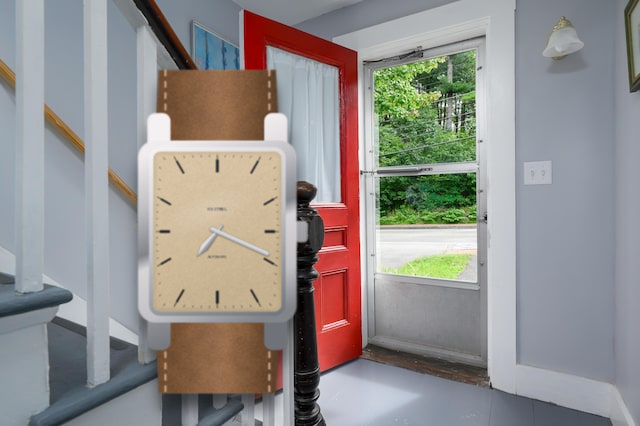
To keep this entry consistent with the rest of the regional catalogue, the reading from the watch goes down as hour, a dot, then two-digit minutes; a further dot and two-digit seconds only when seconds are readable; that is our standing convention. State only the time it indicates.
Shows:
7.19
